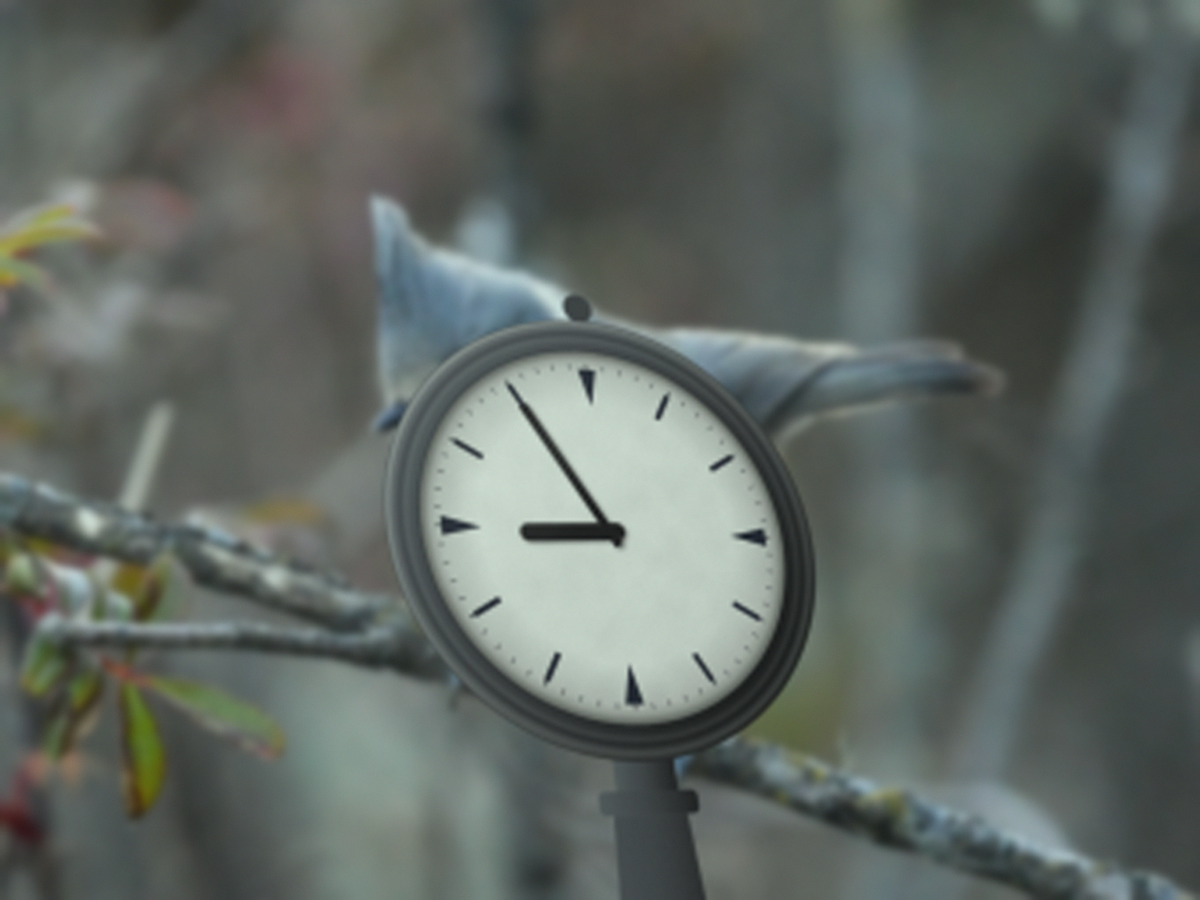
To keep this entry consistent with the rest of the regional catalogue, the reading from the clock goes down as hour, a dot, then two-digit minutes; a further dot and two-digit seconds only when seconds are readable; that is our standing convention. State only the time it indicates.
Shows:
8.55
